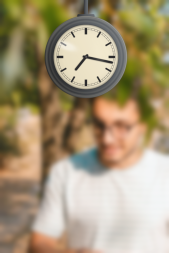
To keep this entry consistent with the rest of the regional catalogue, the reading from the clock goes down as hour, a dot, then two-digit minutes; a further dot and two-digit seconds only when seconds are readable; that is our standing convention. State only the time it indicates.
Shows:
7.17
